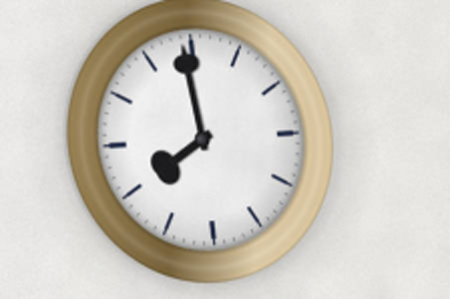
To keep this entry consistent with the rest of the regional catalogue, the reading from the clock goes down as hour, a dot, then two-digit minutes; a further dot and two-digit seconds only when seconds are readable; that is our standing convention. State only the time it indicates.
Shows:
7.59
